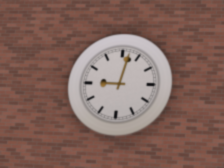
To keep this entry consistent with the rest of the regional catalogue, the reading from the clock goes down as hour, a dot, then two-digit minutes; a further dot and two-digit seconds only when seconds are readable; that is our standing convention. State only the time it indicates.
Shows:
9.02
